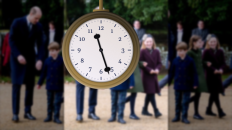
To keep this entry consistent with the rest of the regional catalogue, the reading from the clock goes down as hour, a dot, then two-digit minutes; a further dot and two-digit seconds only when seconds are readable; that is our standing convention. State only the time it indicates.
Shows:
11.27
